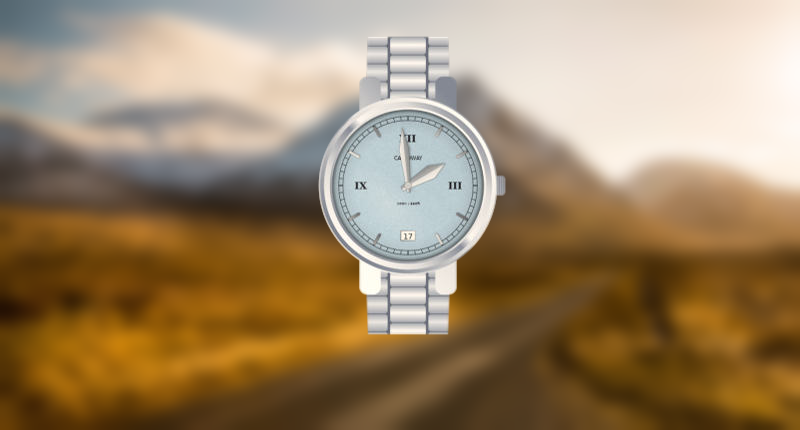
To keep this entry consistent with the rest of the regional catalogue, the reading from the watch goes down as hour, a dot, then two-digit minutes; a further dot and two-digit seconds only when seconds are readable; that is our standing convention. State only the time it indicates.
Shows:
1.59
